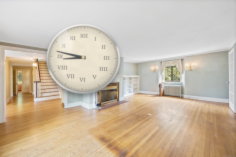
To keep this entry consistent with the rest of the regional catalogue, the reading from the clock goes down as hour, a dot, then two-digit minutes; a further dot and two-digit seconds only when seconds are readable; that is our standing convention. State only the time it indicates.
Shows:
8.47
